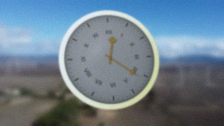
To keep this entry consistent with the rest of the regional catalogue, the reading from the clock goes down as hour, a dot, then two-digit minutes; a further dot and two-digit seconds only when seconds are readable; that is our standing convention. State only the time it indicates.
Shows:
12.21
